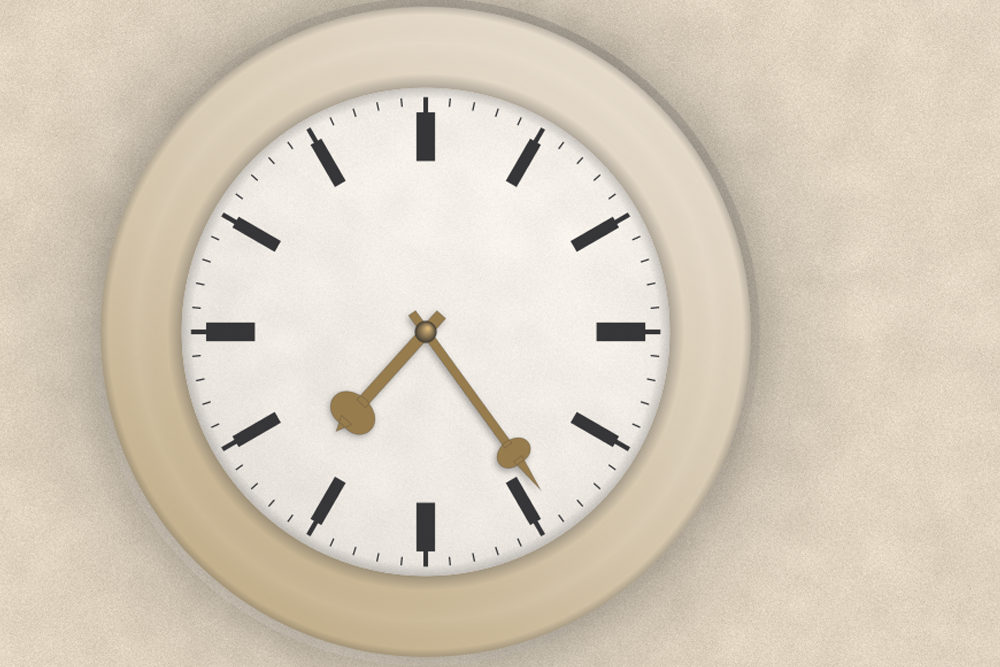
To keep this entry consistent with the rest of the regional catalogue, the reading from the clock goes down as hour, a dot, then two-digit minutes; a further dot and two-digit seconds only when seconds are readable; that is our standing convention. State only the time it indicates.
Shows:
7.24
